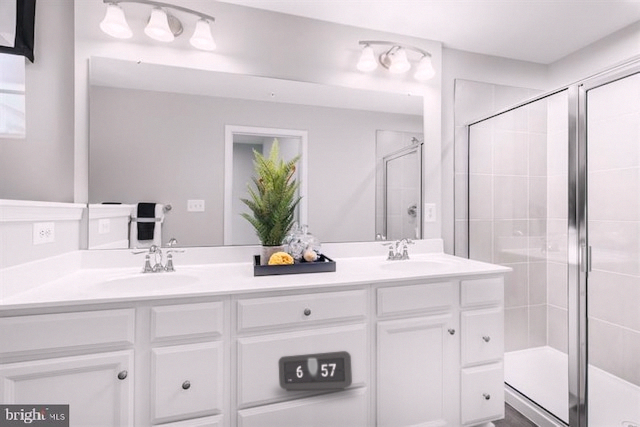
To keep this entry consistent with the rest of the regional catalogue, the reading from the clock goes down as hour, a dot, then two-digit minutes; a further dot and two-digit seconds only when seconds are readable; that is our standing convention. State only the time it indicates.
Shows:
6.57
